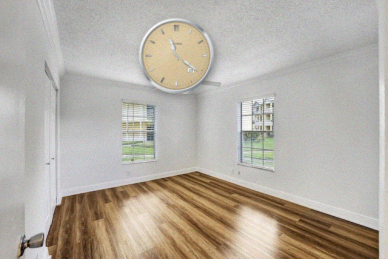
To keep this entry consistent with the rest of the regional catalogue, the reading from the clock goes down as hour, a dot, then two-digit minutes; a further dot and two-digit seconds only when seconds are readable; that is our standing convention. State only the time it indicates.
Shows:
11.21
